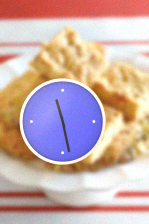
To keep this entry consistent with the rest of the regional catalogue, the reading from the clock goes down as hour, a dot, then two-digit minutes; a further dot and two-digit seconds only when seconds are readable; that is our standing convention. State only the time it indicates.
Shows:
11.28
